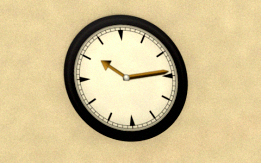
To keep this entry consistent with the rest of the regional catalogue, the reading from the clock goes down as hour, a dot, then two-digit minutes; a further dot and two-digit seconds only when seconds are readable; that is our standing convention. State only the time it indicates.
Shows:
10.14
